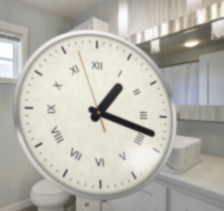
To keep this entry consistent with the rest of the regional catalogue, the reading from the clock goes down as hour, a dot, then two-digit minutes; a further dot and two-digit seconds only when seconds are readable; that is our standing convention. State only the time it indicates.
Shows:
1.17.57
